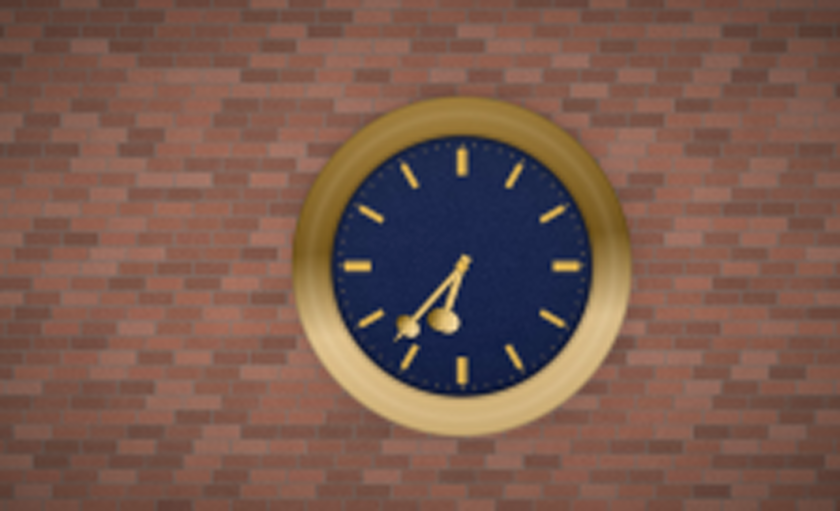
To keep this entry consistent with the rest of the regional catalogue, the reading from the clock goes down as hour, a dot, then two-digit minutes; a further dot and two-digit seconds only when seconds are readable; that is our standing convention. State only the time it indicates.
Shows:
6.37
